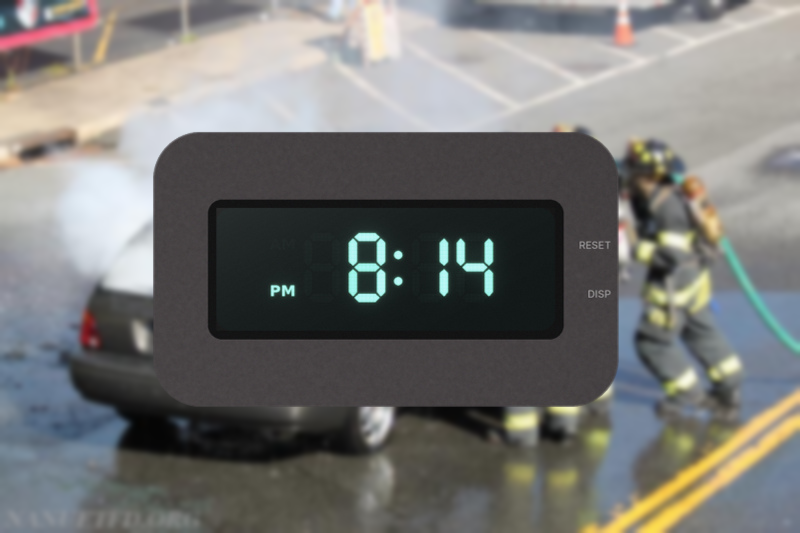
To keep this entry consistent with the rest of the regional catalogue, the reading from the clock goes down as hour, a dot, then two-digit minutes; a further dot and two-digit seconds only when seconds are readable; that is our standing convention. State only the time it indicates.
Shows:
8.14
